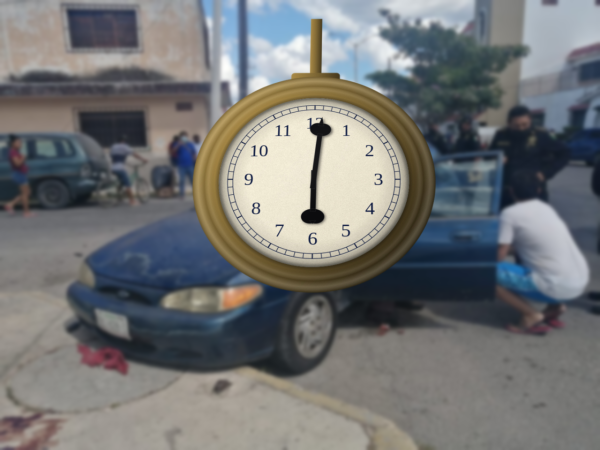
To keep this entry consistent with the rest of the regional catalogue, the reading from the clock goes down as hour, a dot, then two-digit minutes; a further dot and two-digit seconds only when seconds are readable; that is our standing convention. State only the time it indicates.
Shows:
6.01
